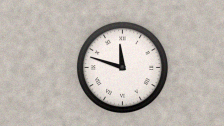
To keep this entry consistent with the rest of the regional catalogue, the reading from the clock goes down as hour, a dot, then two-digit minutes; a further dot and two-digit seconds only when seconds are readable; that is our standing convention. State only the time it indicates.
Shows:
11.48
